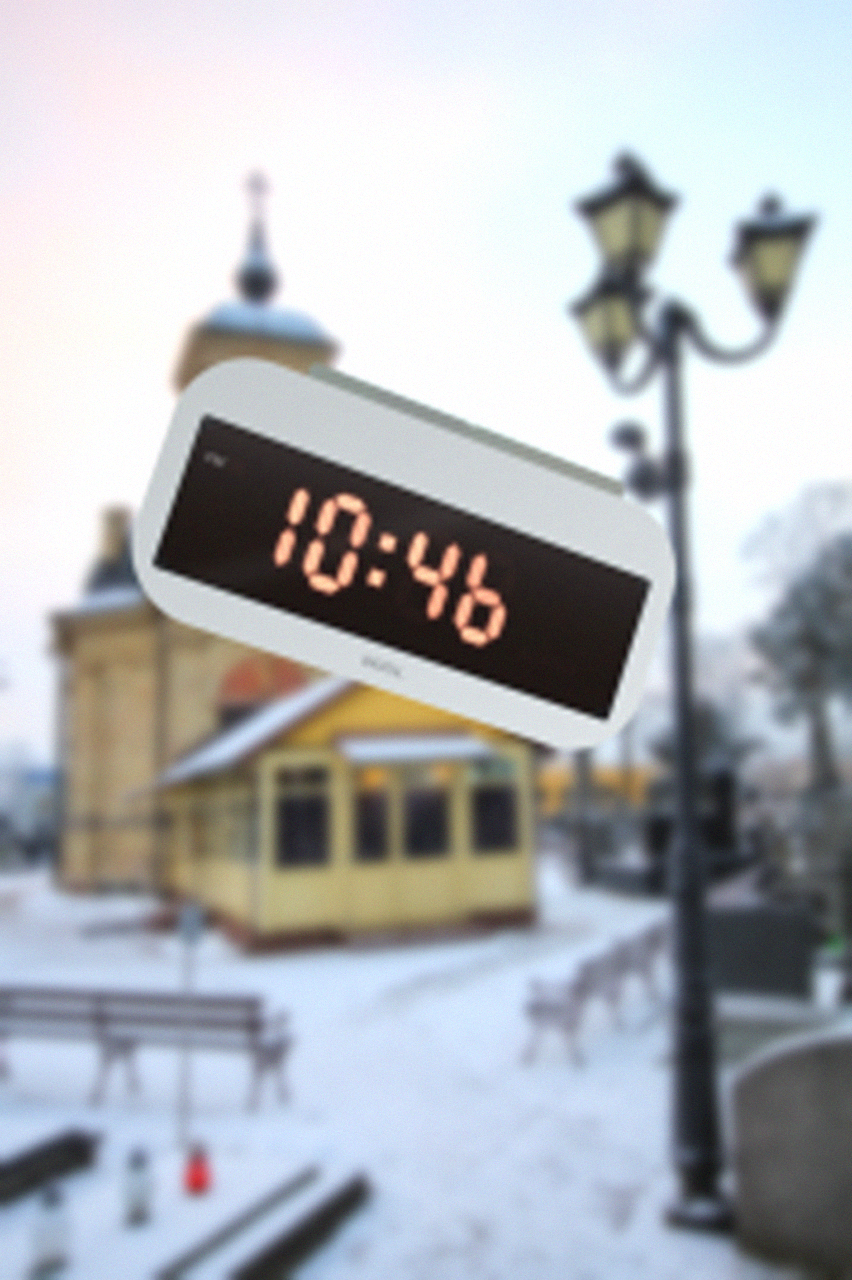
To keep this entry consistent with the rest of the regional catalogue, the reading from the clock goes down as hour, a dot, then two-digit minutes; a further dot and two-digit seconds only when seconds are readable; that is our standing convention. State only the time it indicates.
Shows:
10.46
